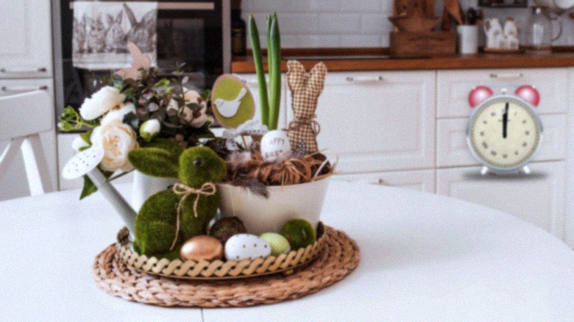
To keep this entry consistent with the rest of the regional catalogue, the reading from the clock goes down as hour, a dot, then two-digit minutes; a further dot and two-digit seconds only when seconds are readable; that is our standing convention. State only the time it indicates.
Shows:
12.01
